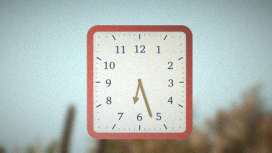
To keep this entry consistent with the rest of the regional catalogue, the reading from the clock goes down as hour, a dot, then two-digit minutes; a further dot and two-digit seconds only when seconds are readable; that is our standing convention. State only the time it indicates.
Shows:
6.27
